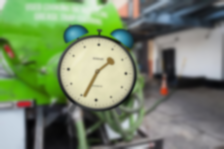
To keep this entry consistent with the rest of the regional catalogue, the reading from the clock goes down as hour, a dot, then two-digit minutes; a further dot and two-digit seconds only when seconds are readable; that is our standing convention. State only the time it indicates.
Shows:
1.34
